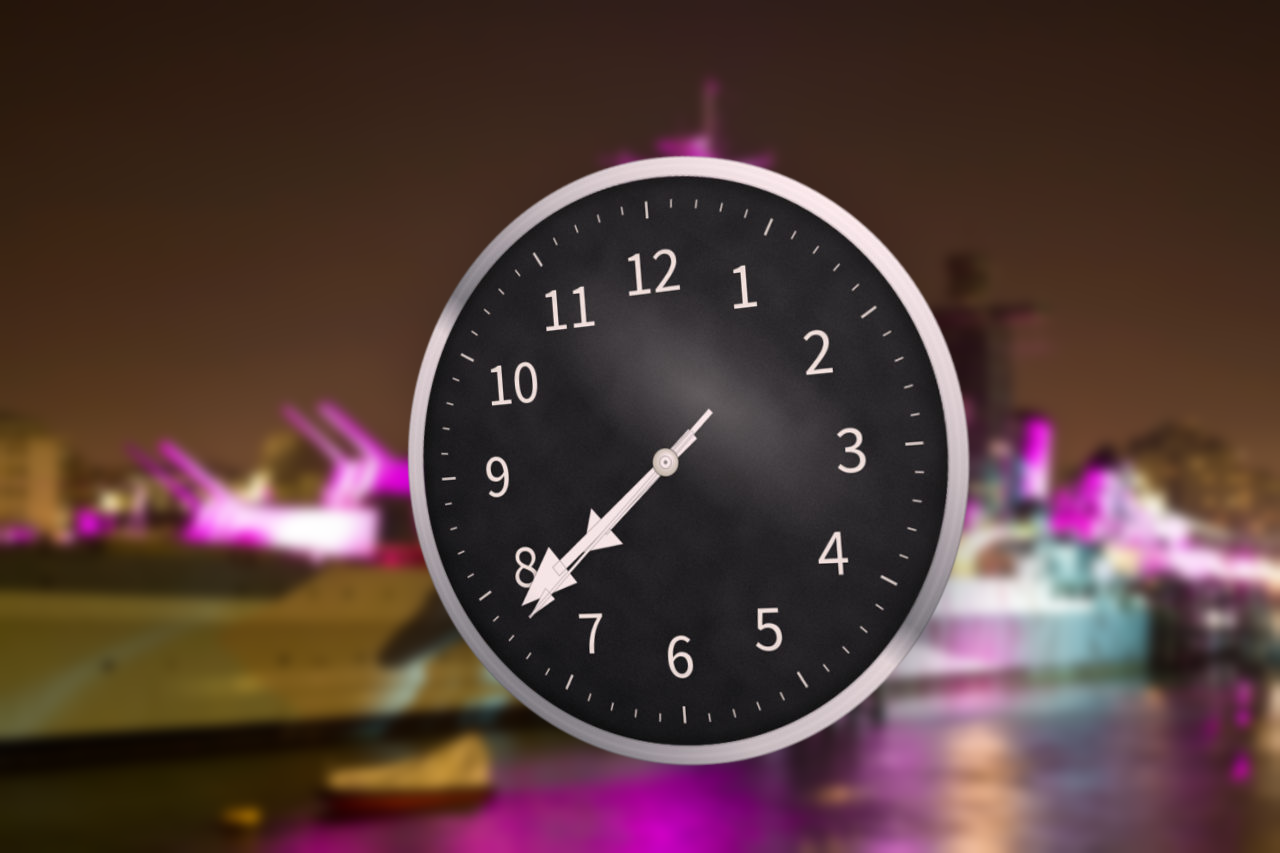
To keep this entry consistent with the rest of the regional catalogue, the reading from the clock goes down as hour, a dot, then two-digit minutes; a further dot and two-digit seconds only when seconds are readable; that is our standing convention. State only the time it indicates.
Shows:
7.38.38
